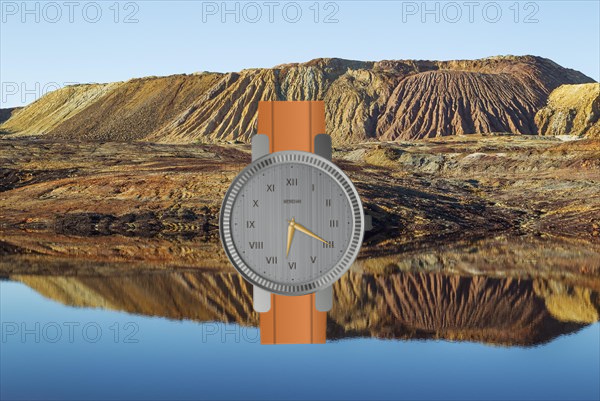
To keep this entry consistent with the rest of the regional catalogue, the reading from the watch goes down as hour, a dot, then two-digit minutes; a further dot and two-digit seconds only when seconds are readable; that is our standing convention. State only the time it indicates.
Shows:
6.20
